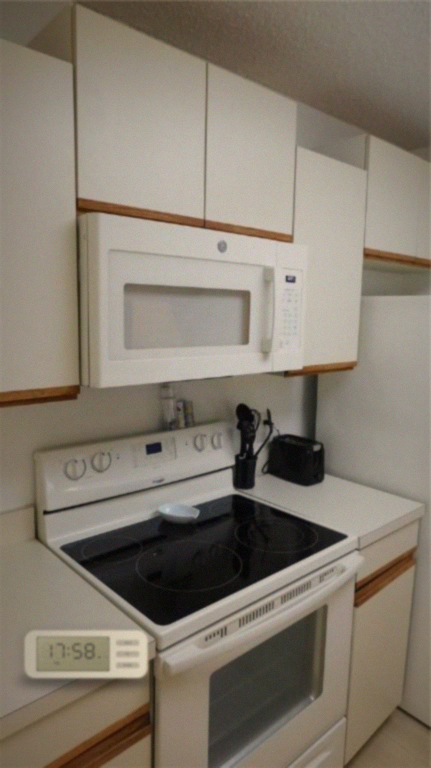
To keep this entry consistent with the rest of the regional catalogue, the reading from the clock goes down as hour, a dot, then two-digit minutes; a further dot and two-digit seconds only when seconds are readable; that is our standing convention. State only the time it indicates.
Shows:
17.58
